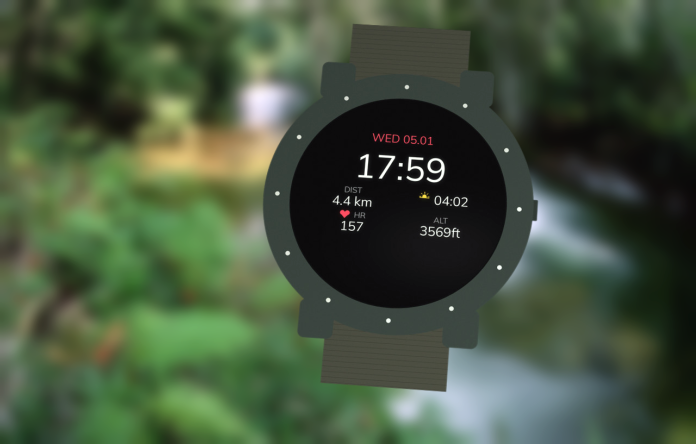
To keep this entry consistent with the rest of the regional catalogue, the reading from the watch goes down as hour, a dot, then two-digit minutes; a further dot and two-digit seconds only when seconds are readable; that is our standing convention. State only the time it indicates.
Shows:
17.59
